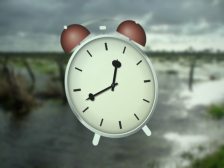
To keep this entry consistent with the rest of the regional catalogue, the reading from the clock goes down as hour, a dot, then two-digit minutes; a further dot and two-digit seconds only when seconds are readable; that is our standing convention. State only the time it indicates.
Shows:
12.42
